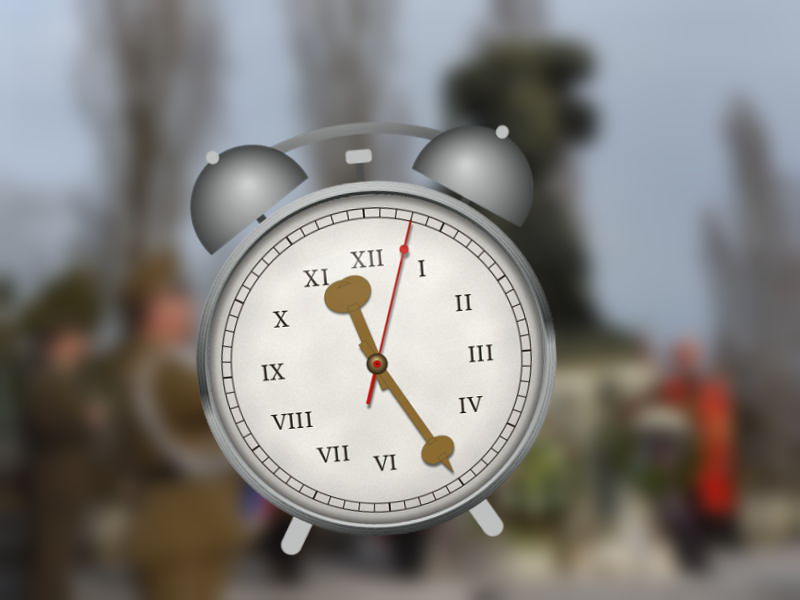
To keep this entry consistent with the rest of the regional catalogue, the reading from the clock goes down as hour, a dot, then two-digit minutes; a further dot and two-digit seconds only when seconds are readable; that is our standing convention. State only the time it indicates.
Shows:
11.25.03
